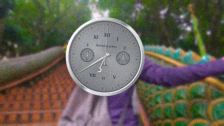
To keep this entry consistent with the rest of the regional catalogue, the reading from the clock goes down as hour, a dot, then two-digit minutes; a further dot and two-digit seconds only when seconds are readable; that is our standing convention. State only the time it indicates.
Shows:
6.39
